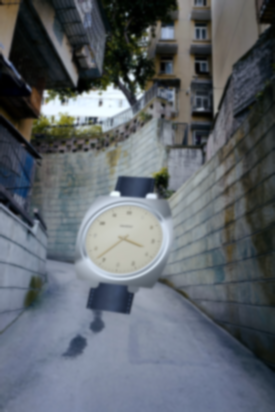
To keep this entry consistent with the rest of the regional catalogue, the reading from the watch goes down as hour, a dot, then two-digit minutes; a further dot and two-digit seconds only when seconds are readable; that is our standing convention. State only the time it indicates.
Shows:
3.37
